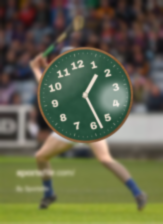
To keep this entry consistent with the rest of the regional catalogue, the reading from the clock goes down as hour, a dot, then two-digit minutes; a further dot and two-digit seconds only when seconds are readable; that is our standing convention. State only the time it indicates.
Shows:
1.28
